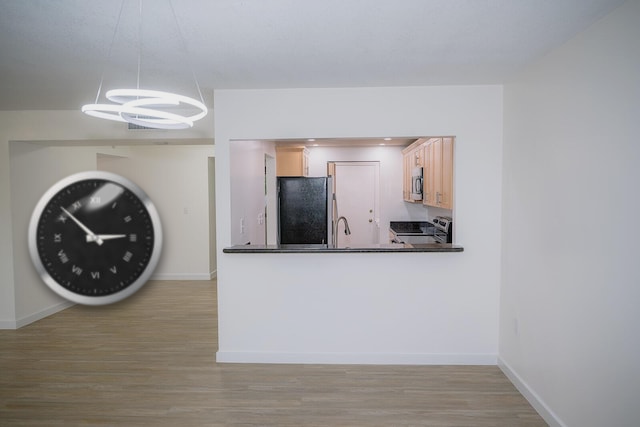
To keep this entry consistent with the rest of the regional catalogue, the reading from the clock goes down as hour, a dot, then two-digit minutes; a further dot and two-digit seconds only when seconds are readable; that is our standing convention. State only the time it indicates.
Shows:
2.52
